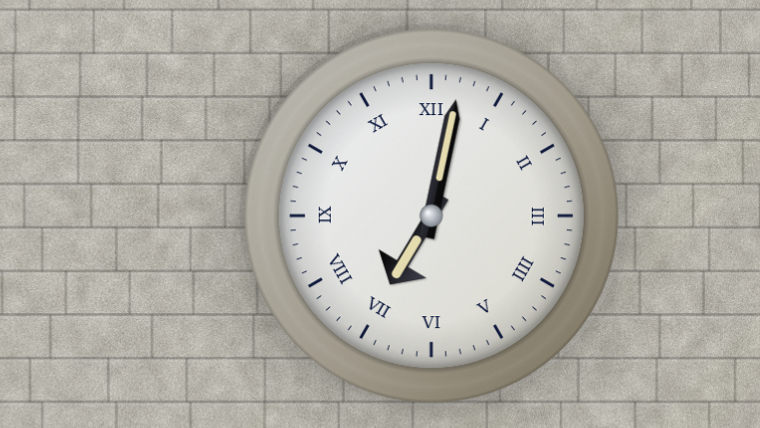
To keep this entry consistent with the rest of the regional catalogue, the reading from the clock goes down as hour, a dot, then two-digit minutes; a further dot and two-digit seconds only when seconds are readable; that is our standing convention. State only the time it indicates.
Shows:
7.02
